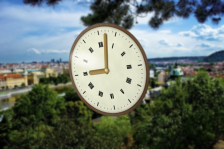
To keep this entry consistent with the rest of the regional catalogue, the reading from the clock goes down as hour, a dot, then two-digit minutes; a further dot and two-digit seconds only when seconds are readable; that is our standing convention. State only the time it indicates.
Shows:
9.02
